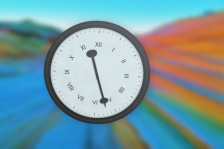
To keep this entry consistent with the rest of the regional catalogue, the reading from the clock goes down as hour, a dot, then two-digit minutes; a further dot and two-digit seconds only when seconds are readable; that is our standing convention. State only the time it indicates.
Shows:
11.27
